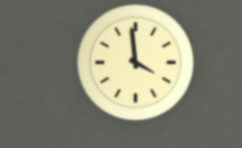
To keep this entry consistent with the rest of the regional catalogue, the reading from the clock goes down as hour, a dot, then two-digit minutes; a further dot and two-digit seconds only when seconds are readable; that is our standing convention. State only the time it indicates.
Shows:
3.59
